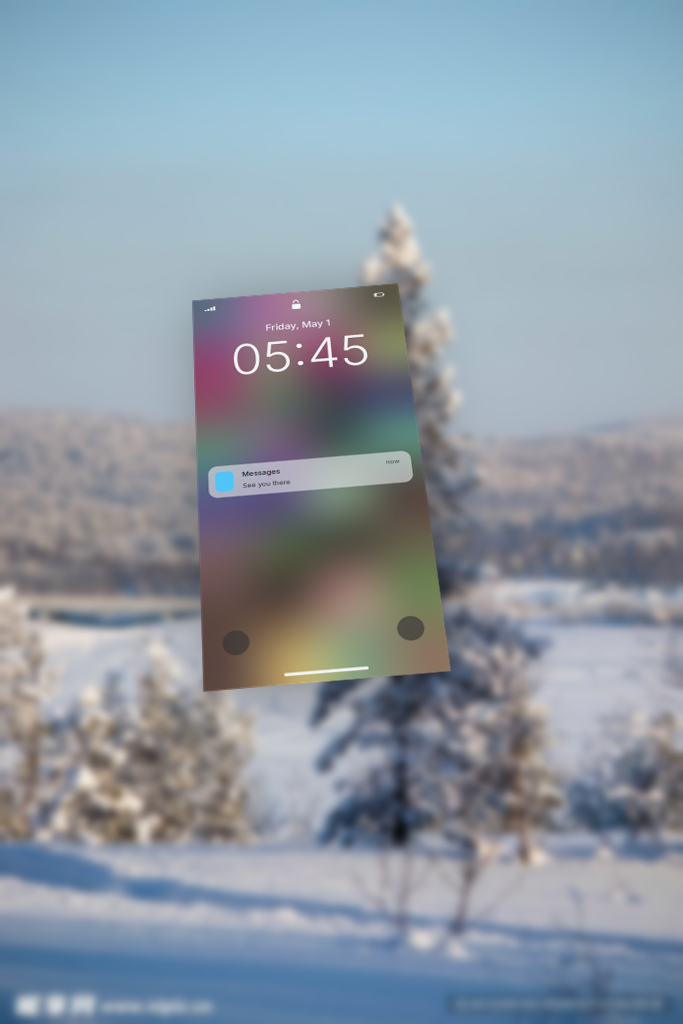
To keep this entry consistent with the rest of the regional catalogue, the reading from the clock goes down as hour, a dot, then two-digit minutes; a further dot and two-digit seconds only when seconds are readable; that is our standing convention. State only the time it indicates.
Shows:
5.45
